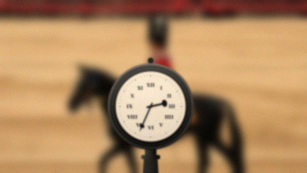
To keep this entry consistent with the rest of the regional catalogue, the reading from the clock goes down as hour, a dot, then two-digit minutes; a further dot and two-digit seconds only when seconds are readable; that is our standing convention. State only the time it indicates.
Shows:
2.34
